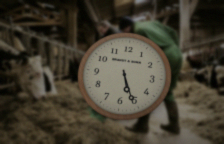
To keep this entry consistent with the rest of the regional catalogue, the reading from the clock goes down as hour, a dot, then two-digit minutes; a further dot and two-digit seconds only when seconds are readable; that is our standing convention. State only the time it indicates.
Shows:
5.26
